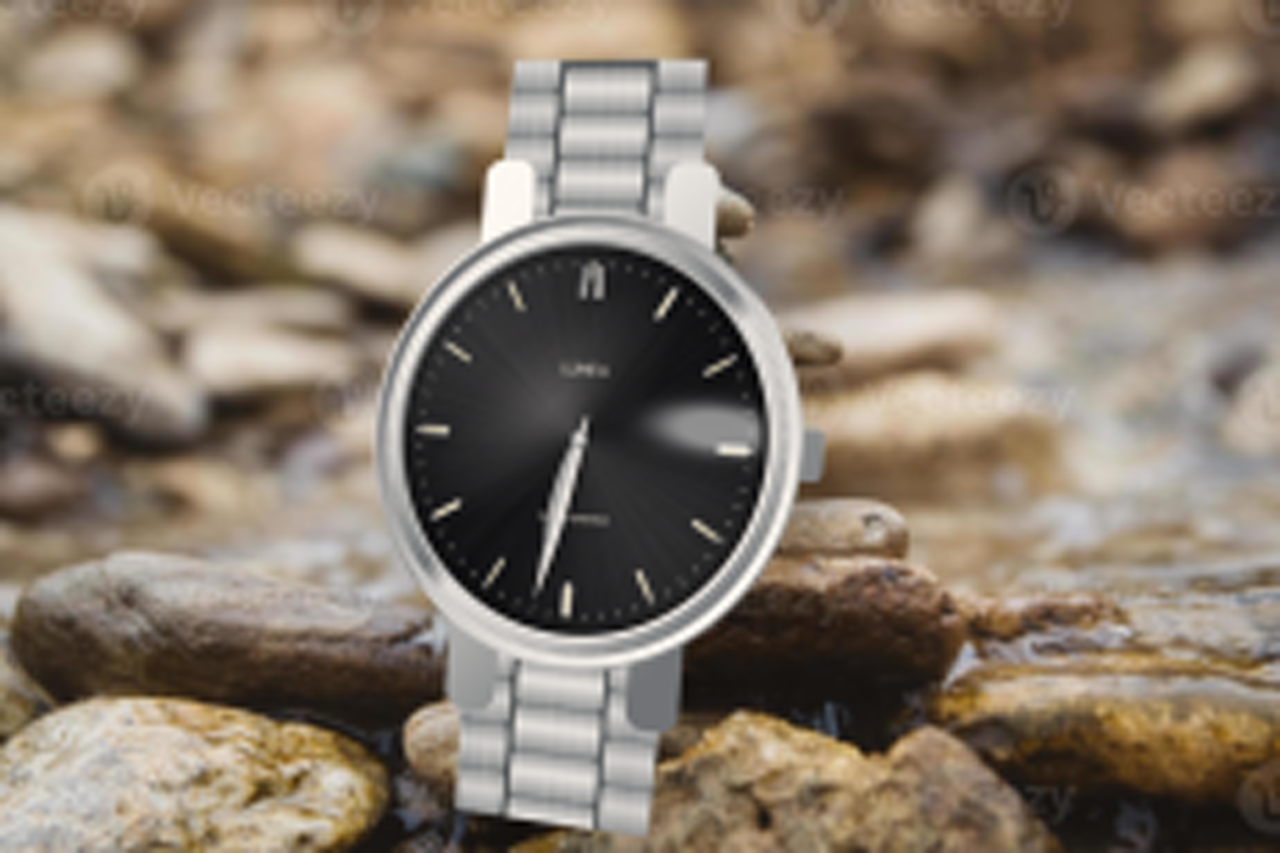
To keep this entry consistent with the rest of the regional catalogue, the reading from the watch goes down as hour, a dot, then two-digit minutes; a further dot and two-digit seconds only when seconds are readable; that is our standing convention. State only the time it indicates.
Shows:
6.32
